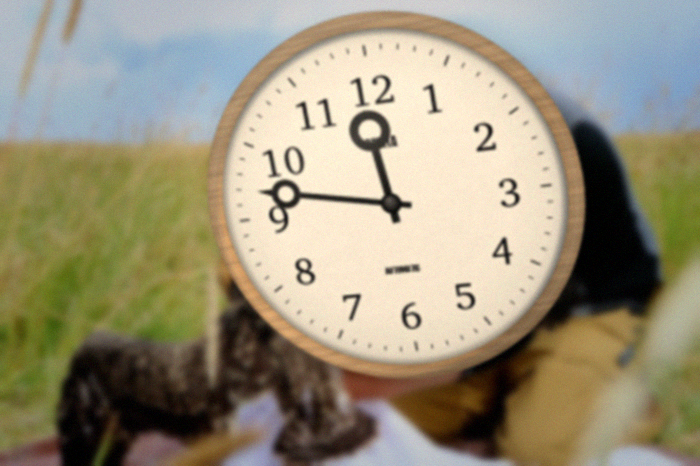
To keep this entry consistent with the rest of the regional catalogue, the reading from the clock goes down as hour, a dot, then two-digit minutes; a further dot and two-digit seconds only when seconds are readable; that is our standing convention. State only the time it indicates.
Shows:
11.47
